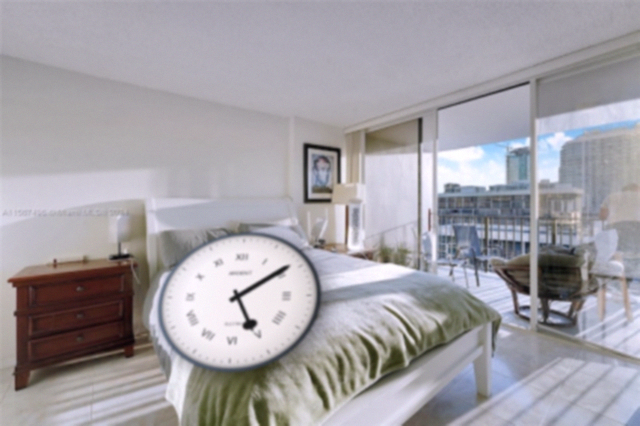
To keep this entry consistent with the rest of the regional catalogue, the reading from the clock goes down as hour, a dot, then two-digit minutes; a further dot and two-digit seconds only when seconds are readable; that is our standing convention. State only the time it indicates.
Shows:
5.09
